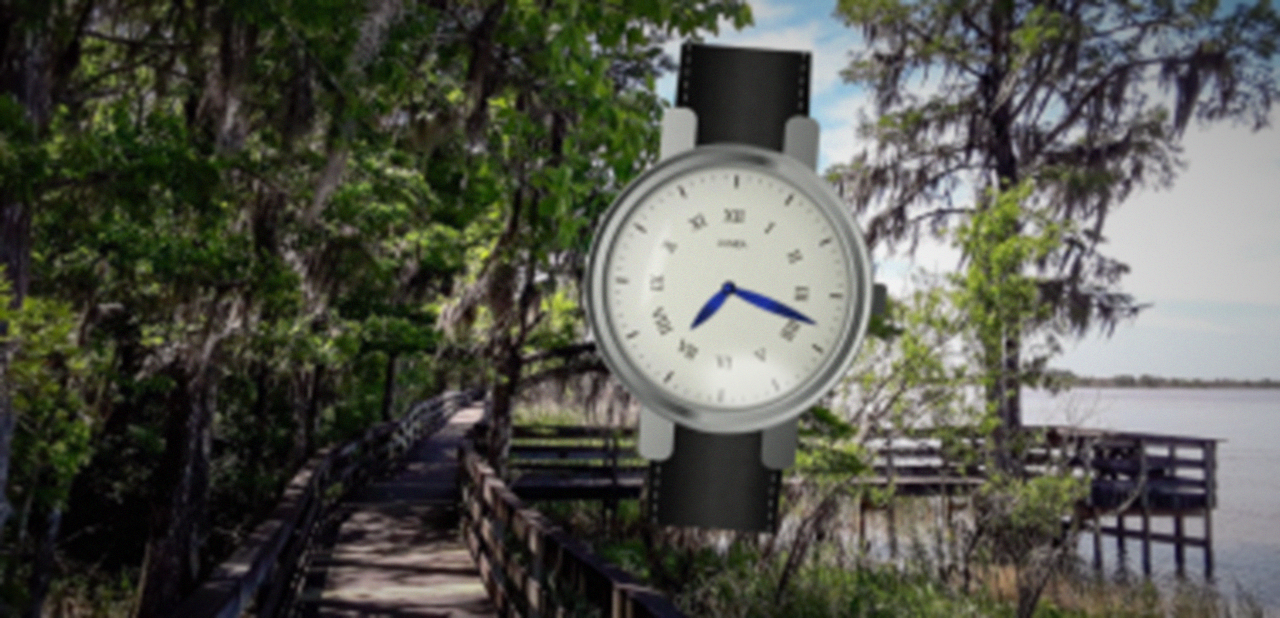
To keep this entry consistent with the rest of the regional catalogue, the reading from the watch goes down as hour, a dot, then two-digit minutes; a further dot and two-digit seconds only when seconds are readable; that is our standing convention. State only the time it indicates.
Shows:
7.18
